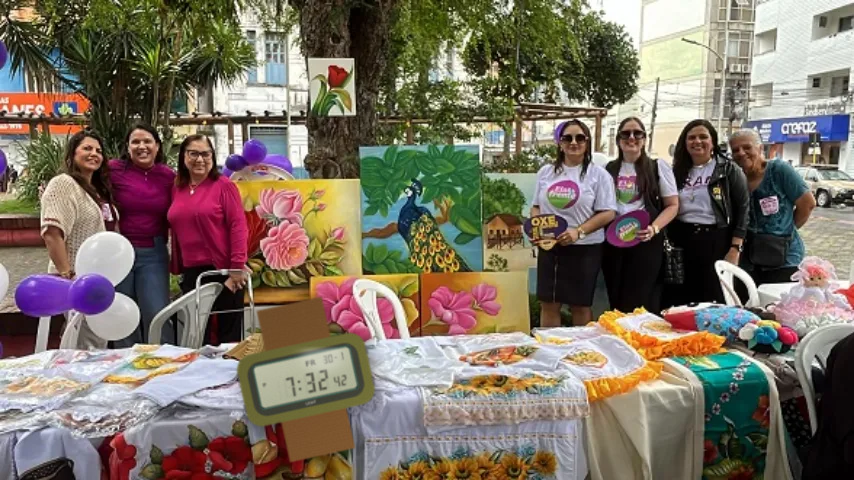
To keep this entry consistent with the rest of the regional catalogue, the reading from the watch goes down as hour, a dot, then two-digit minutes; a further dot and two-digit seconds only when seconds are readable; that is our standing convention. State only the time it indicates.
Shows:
7.32.42
